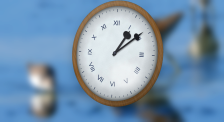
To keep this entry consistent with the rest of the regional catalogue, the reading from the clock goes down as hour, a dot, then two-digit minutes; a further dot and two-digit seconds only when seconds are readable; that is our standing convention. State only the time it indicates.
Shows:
1.09
